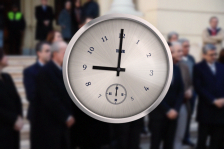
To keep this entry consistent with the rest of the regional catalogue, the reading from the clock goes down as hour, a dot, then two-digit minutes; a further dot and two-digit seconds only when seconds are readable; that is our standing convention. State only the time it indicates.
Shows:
9.00
